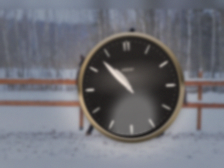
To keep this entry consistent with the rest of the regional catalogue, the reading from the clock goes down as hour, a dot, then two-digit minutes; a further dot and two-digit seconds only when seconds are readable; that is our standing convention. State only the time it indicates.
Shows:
10.53
